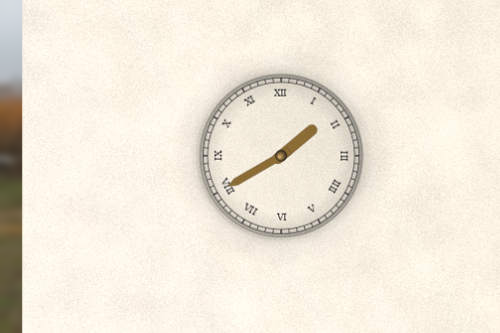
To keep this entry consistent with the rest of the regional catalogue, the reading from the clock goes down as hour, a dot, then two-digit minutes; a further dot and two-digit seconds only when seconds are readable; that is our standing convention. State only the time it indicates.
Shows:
1.40
